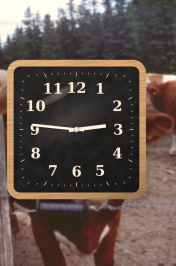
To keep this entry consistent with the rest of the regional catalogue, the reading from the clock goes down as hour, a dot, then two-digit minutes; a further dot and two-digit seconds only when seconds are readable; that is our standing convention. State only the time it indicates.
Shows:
2.46
